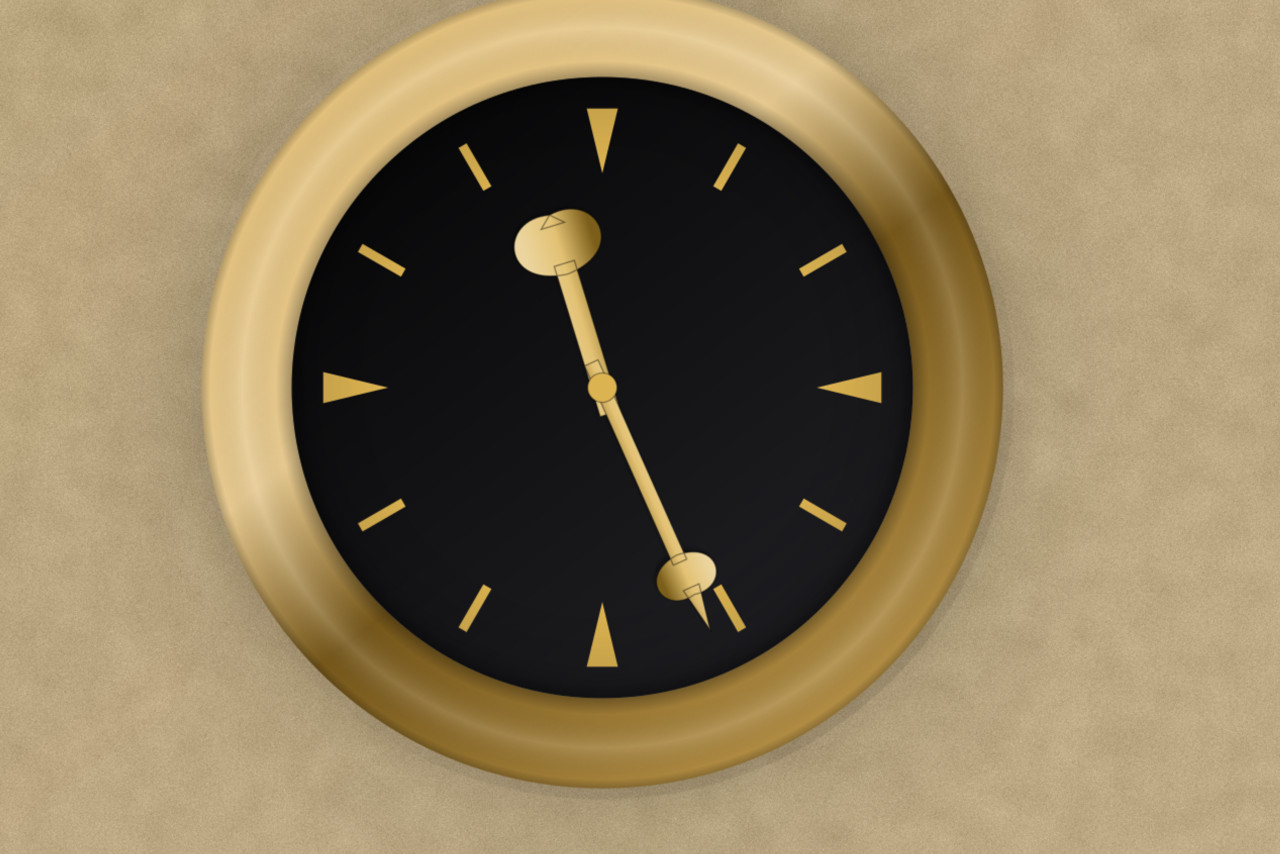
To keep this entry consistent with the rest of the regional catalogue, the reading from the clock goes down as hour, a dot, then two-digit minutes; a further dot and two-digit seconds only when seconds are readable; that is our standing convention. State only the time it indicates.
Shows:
11.26
